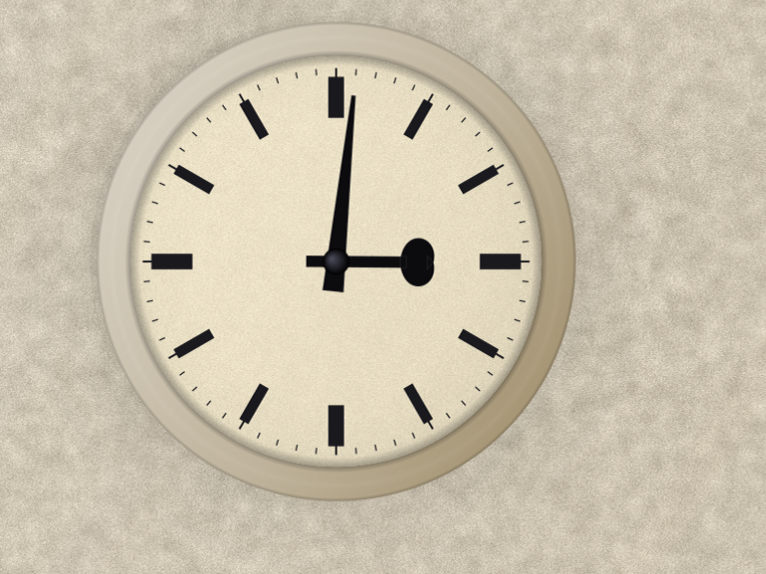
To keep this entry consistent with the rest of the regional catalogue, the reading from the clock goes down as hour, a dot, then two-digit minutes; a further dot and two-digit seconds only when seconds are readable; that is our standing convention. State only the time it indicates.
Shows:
3.01
